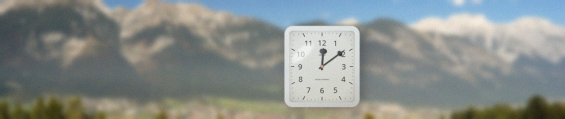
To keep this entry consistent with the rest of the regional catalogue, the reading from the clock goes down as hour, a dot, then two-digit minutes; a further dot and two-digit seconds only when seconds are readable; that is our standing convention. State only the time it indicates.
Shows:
12.09
